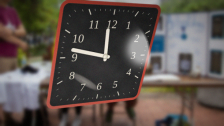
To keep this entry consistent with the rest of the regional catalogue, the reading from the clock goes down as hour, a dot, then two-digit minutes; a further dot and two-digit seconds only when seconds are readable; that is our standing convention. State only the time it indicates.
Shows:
11.47
